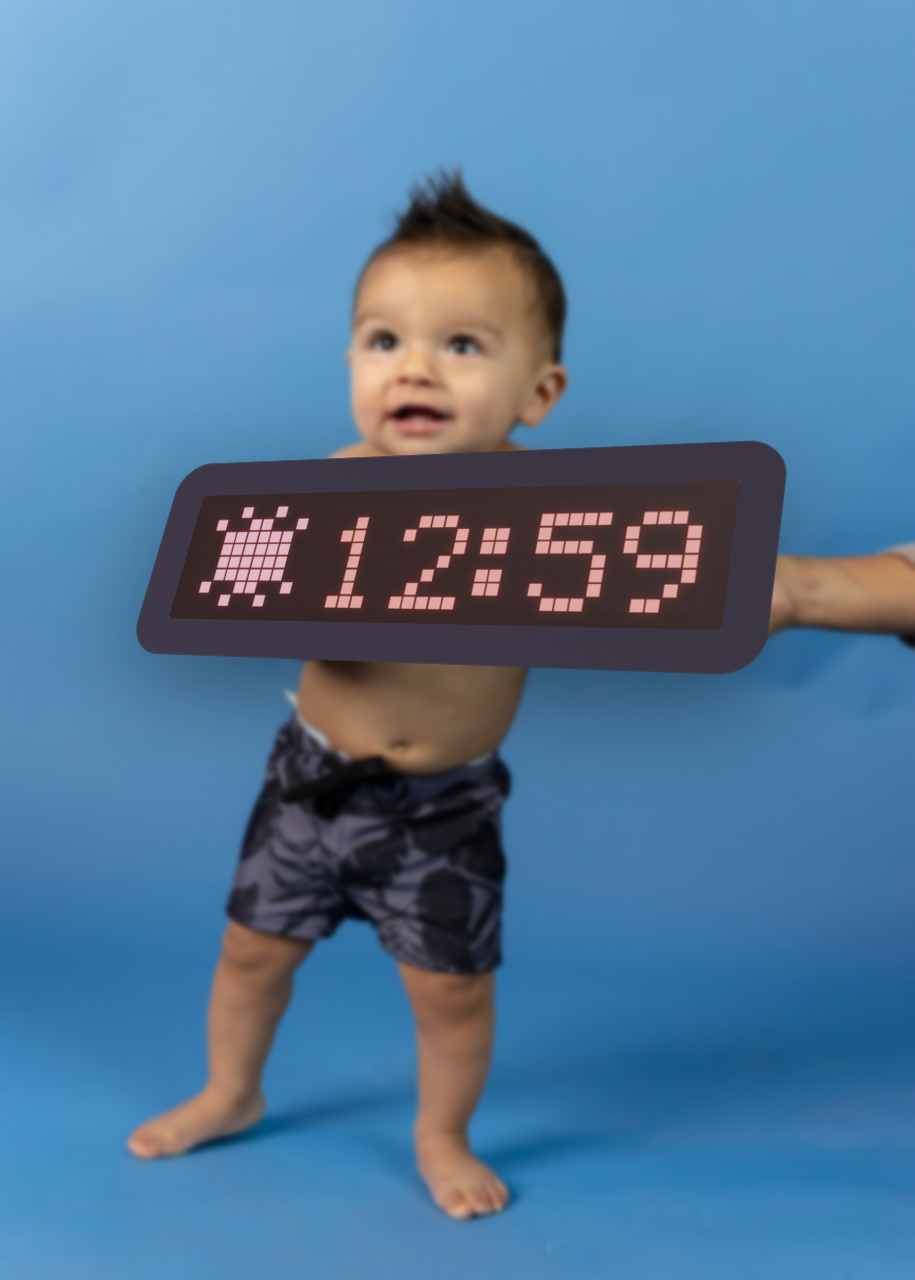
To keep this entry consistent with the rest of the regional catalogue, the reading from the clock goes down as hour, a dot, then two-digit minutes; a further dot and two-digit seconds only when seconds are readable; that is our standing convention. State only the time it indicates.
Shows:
12.59
